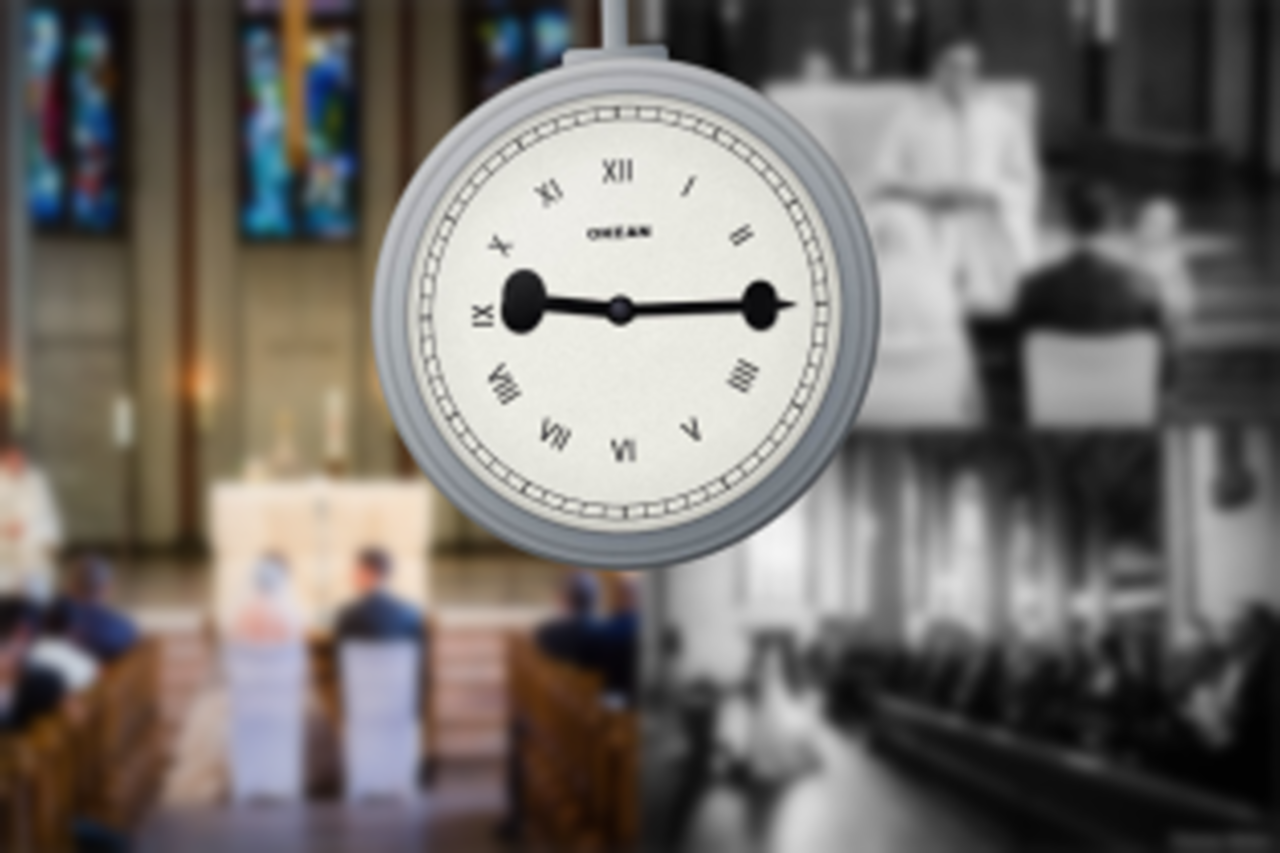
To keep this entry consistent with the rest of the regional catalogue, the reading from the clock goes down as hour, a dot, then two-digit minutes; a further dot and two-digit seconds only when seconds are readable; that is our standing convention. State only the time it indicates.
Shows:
9.15
